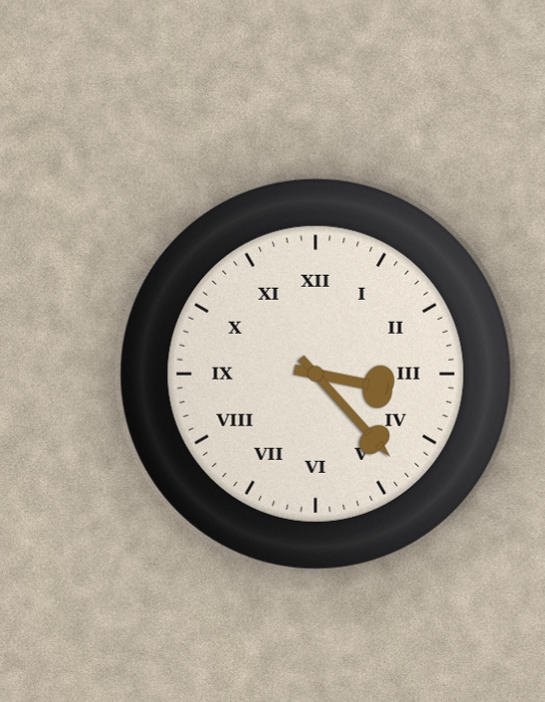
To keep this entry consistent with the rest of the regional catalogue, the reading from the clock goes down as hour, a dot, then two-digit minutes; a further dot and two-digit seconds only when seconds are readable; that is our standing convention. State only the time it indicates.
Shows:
3.23
